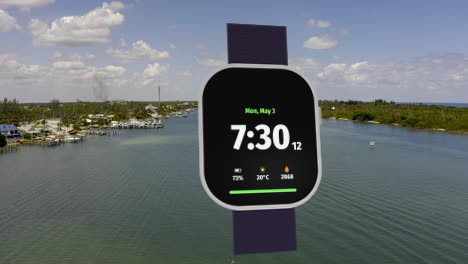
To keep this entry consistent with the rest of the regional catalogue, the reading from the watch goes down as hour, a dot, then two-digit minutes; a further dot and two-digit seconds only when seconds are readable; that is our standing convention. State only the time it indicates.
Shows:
7.30.12
